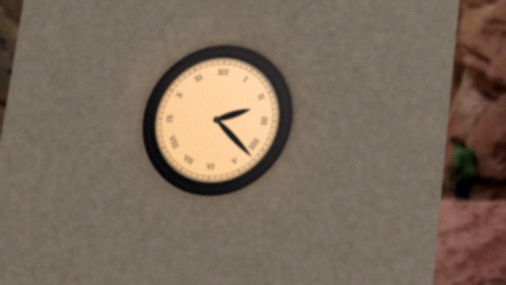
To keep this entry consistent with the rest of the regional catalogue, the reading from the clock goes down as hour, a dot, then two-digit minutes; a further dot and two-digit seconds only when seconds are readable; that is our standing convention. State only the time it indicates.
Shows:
2.22
